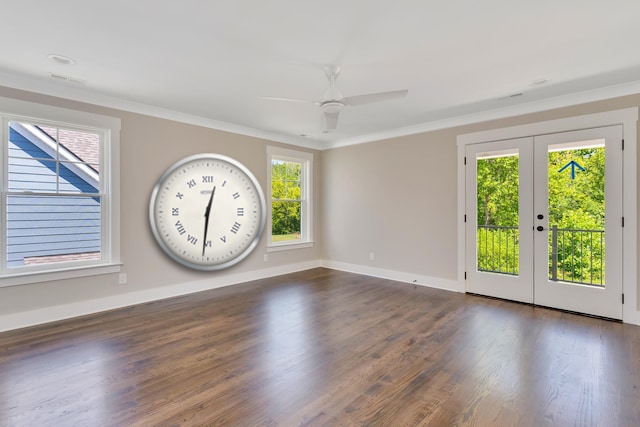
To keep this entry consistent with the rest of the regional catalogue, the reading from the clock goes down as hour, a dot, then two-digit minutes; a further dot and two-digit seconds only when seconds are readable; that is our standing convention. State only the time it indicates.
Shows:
12.31
